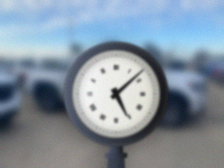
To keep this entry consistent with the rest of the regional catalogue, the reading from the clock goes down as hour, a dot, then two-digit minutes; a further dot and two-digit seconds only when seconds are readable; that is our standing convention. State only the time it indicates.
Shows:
5.08
